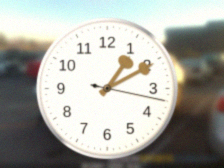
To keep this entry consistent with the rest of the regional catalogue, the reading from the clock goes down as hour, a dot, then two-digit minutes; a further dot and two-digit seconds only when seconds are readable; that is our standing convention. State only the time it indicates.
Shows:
1.10.17
